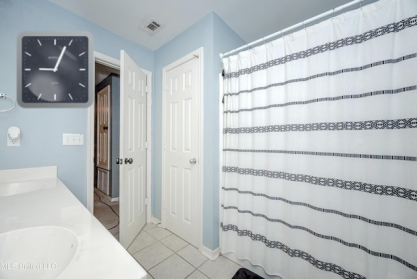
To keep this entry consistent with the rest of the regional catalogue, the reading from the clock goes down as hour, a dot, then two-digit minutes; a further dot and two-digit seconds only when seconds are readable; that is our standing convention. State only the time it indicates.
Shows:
9.04
